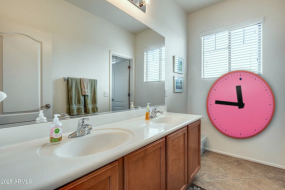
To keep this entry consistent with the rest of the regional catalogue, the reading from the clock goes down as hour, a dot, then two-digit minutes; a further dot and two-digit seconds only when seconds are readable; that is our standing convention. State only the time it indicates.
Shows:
11.46
